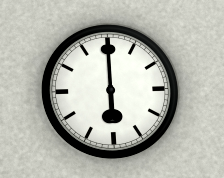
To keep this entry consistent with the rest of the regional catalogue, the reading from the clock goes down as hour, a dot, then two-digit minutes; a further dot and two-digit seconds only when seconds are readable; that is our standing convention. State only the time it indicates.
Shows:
6.00
